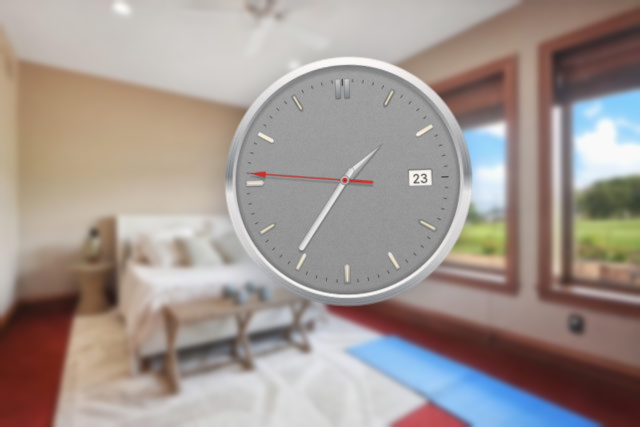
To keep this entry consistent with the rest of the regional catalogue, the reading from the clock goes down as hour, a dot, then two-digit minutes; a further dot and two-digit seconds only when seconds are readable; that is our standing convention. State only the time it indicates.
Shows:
1.35.46
